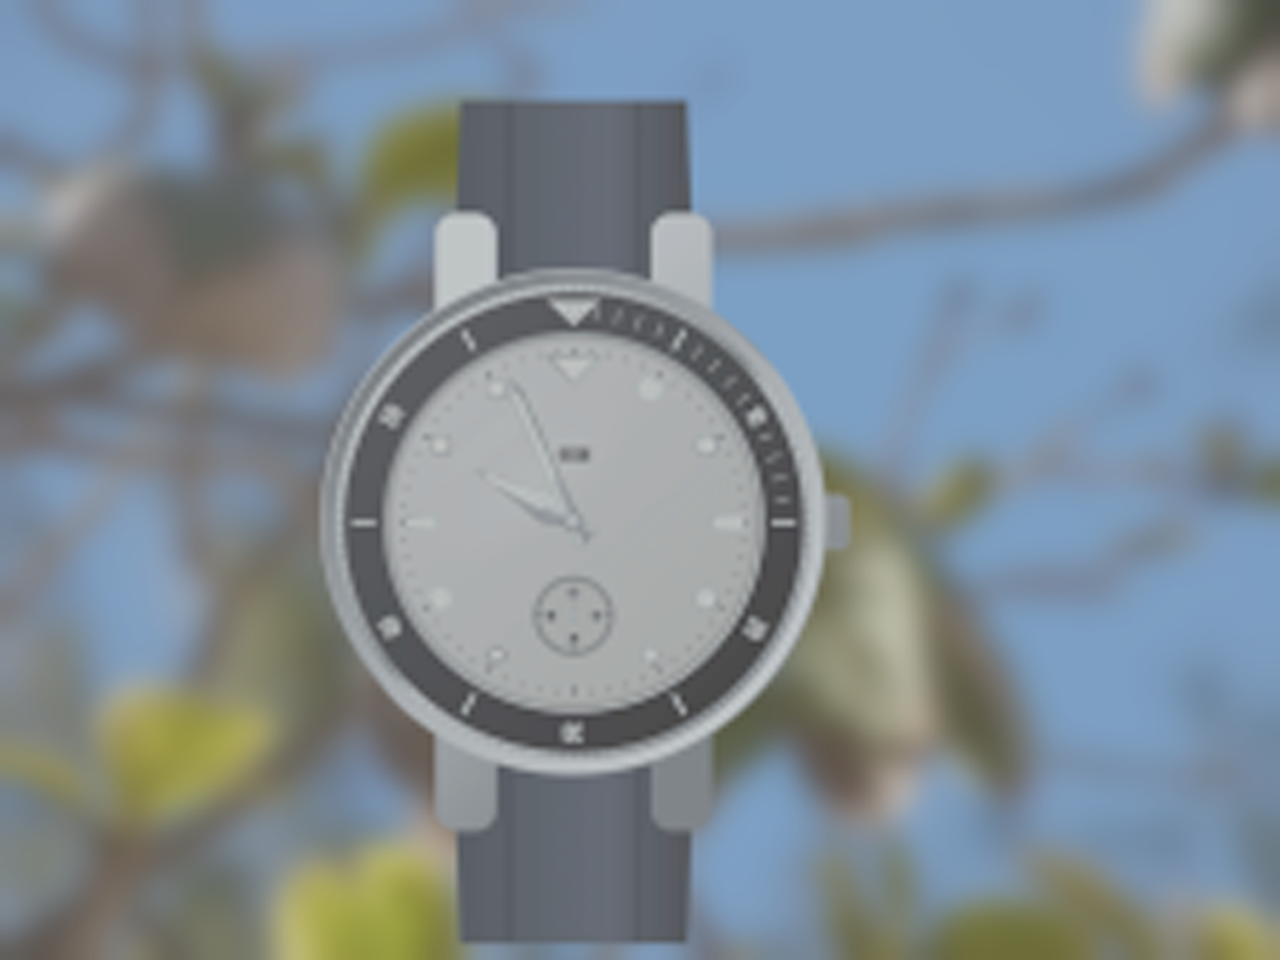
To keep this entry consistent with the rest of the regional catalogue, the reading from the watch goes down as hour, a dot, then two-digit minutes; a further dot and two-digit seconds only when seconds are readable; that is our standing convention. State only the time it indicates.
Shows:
9.56
